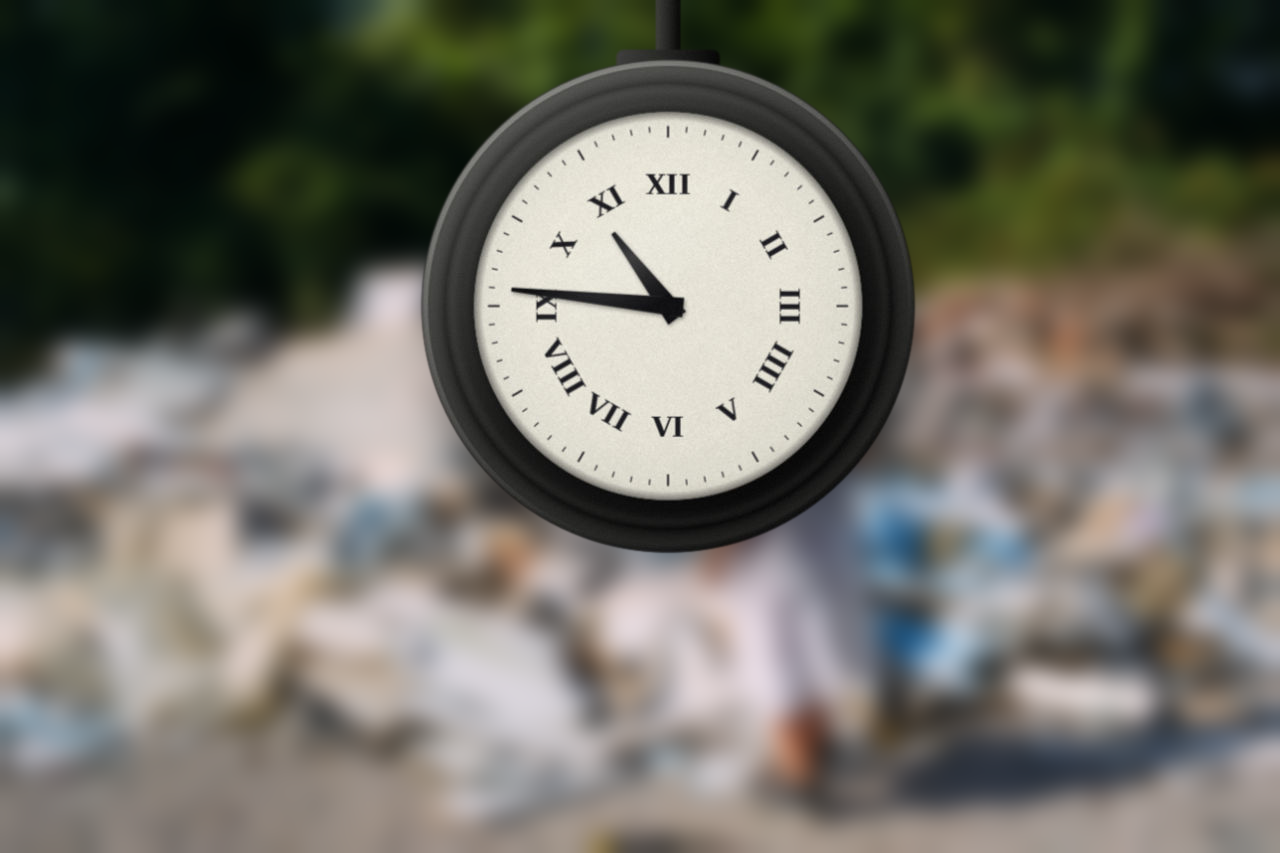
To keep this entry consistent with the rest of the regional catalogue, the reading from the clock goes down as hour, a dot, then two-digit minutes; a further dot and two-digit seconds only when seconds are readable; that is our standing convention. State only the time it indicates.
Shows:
10.46
